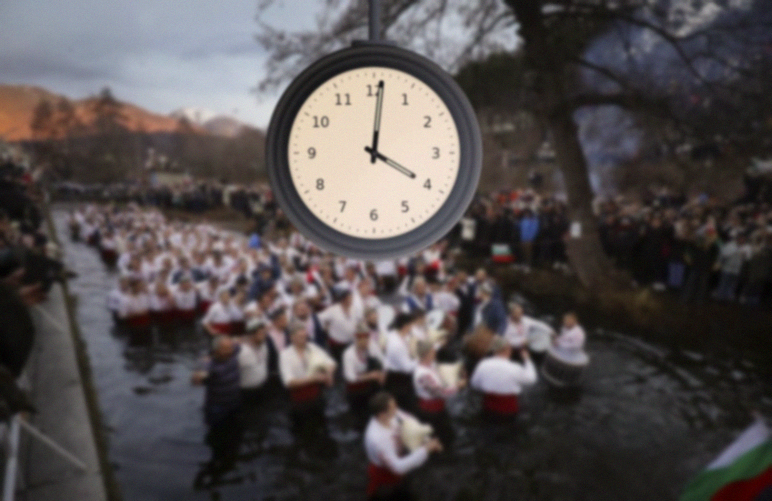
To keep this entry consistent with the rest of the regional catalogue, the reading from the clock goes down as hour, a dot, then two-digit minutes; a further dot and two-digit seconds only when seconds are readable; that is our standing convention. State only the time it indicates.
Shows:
4.01
